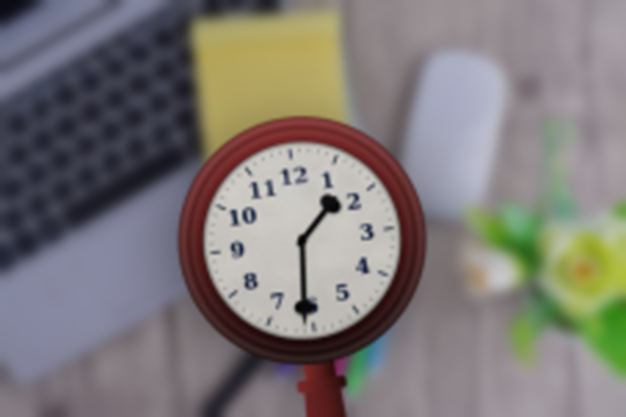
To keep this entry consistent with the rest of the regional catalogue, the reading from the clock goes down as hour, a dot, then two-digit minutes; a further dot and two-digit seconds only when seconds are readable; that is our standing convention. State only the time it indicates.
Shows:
1.31
